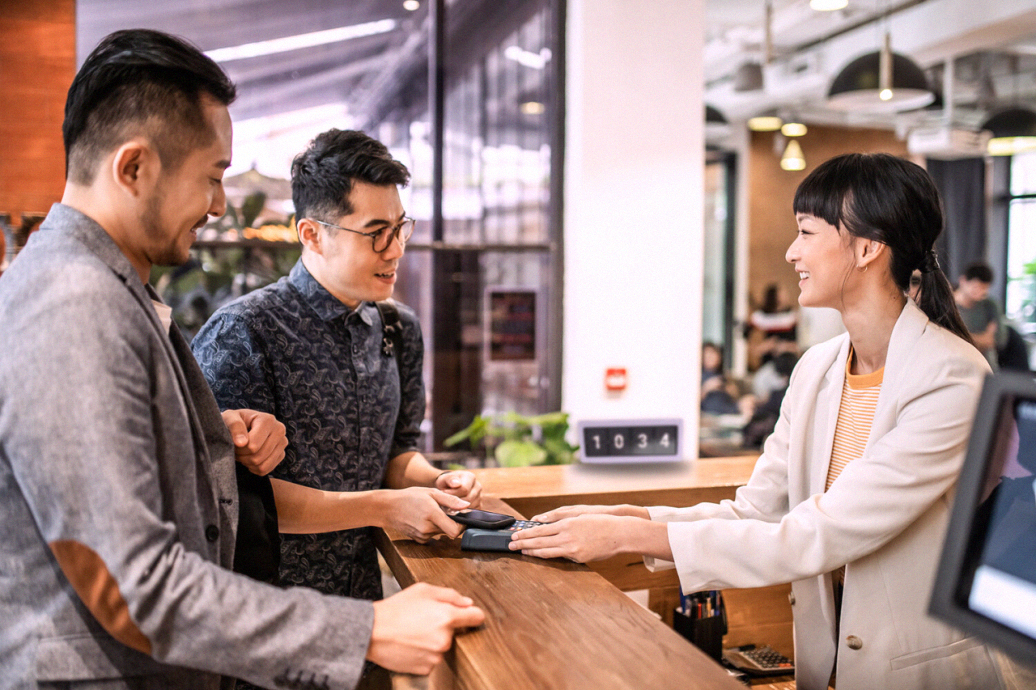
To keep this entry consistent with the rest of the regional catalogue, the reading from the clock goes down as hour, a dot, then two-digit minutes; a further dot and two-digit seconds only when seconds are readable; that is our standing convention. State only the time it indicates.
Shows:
10.34
